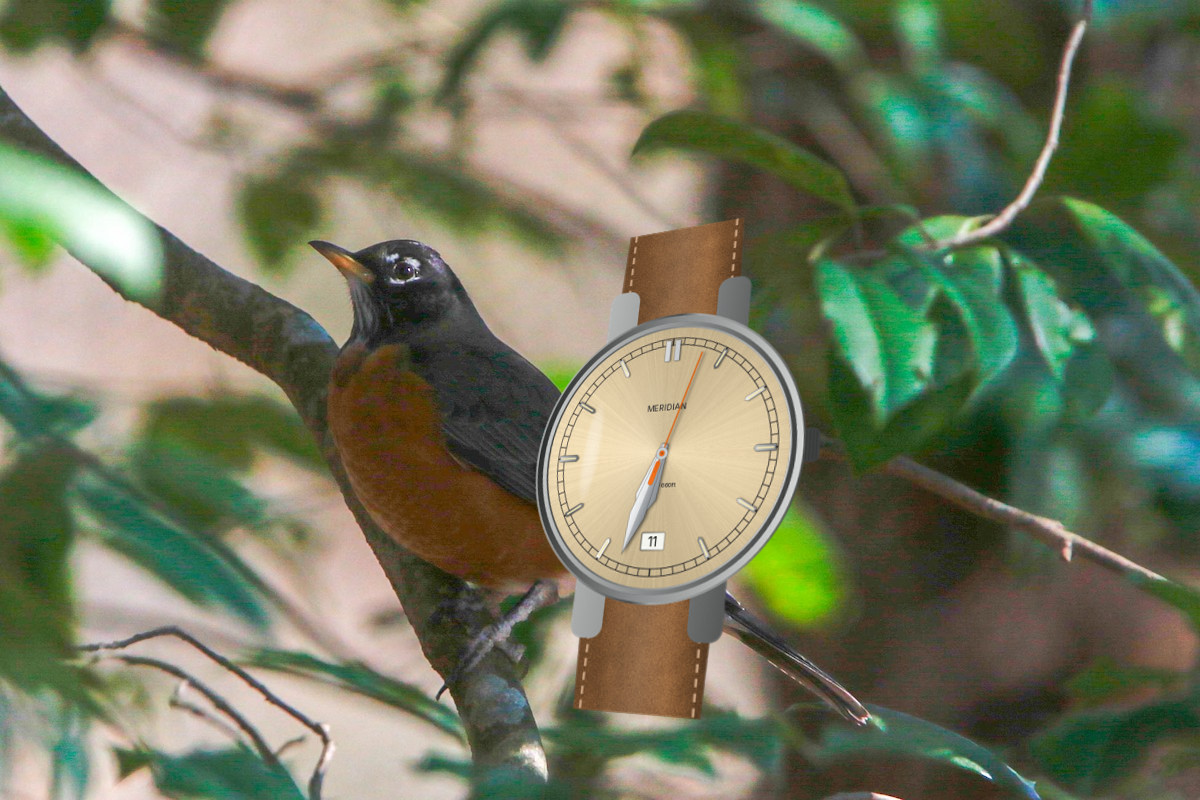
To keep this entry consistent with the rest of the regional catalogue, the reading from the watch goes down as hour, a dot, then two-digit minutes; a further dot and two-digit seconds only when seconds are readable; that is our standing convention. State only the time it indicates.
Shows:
6.33.03
